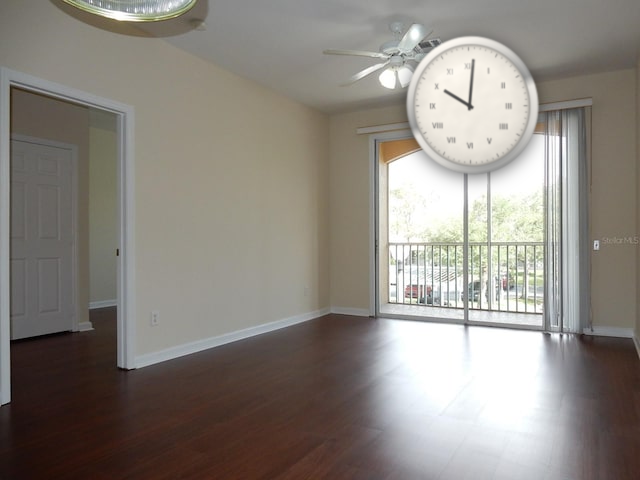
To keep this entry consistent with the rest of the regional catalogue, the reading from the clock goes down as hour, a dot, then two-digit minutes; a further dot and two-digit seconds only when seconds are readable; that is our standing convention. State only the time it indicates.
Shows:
10.01
